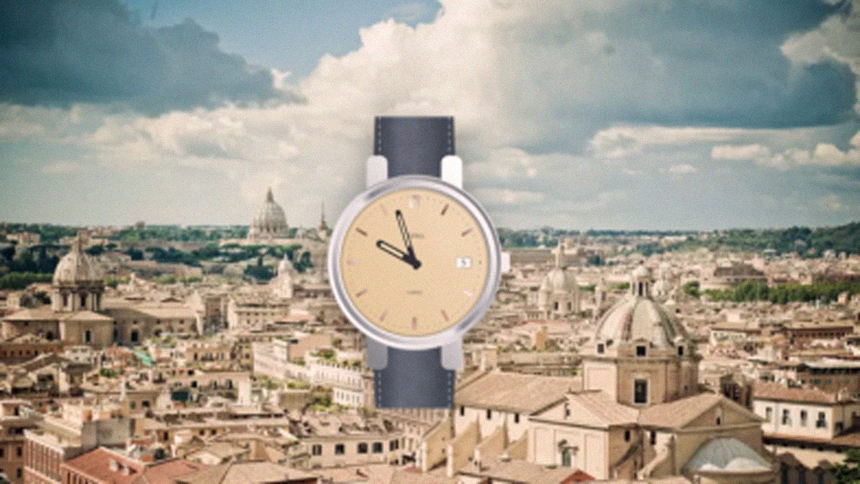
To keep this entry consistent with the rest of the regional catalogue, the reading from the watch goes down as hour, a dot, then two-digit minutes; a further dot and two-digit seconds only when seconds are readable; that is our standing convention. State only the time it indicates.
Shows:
9.57
